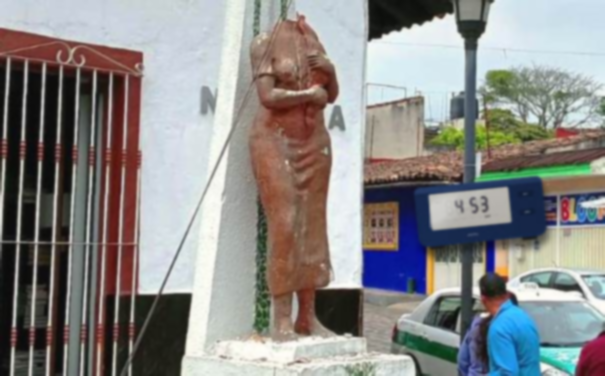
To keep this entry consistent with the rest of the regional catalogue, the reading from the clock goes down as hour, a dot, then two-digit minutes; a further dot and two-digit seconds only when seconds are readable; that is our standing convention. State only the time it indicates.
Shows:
4.53
